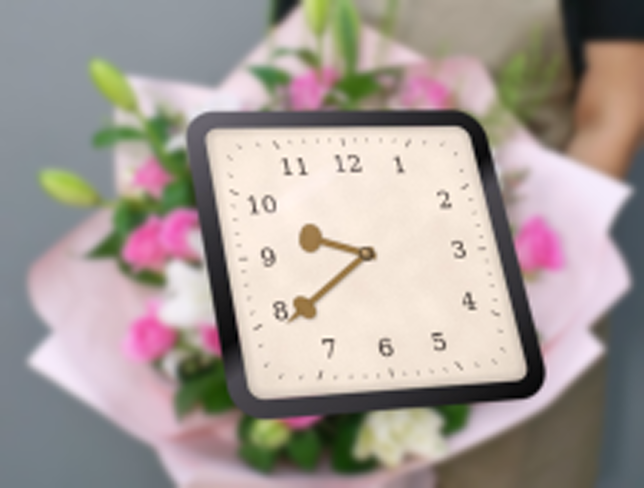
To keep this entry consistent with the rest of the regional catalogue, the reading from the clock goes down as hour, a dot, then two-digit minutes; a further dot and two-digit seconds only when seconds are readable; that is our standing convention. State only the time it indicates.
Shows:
9.39
